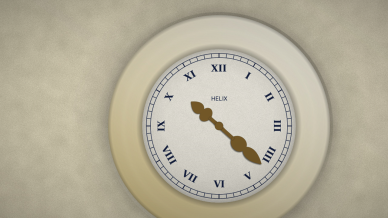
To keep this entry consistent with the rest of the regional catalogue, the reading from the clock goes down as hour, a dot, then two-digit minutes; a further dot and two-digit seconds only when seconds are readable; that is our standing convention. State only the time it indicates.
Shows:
10.22
